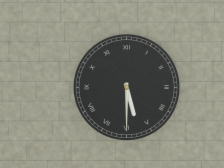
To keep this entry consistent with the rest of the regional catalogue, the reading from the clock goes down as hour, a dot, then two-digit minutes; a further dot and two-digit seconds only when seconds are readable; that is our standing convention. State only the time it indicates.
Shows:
5.30
